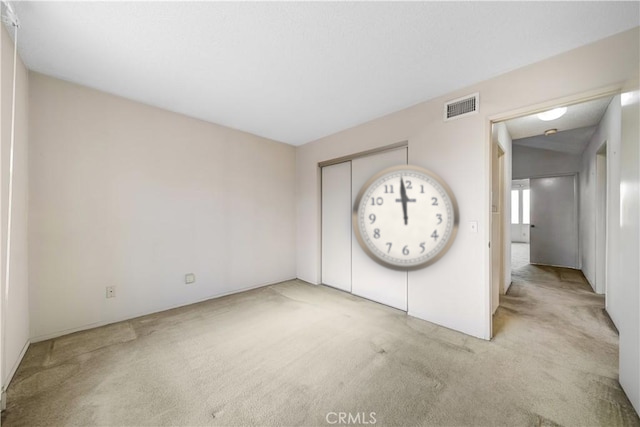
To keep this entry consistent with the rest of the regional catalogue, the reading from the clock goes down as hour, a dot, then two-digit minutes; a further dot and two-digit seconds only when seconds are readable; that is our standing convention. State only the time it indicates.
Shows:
11.59
